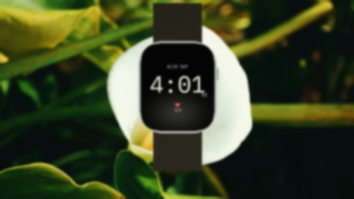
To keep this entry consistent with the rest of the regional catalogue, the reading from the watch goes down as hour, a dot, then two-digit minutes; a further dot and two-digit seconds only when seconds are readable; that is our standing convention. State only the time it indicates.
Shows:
4.01
